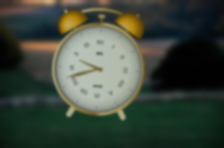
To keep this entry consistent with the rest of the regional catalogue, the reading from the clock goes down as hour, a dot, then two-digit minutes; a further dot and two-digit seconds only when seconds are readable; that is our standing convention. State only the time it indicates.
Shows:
9.42
